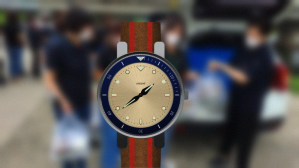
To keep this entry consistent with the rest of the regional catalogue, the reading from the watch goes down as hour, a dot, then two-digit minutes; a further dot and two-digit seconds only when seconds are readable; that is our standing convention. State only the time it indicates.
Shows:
1.39
